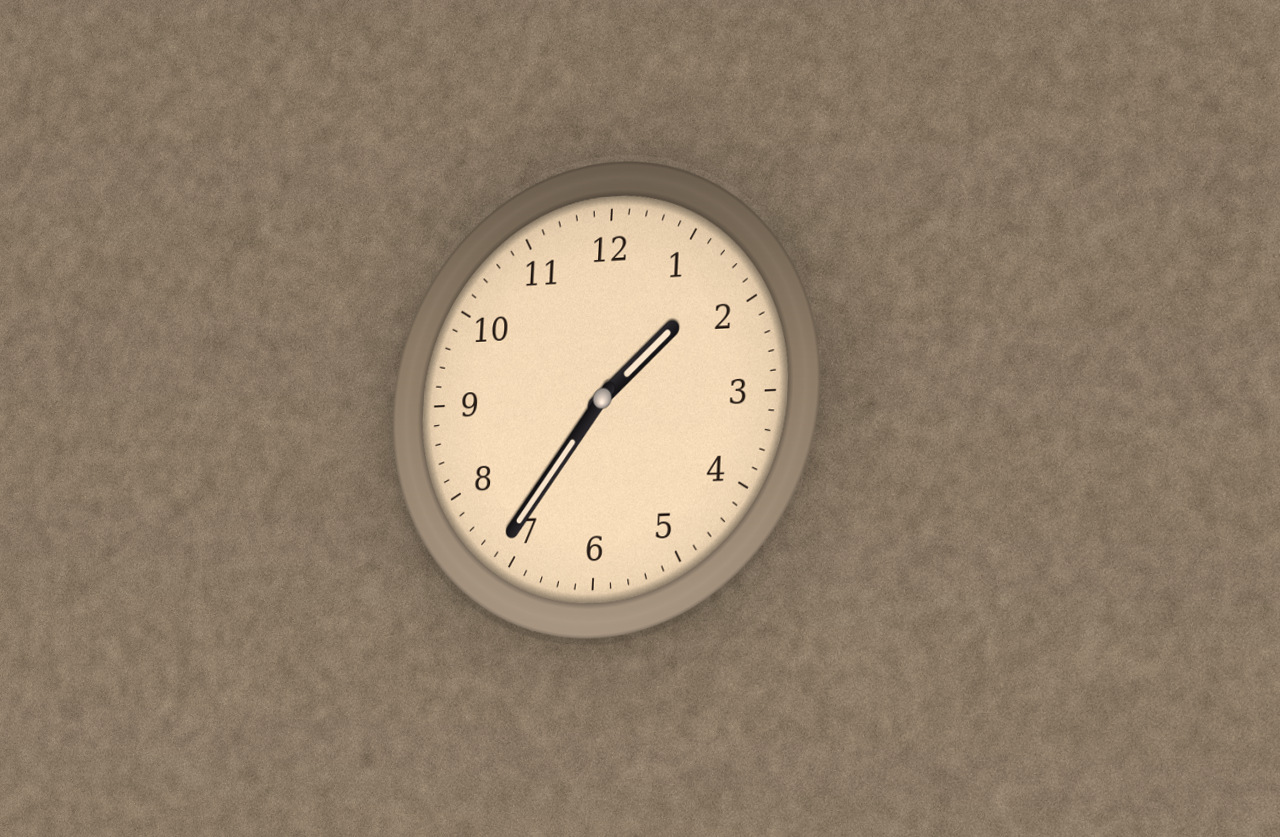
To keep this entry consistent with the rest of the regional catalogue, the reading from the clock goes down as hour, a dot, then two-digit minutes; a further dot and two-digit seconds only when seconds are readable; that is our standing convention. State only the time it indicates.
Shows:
1.36
